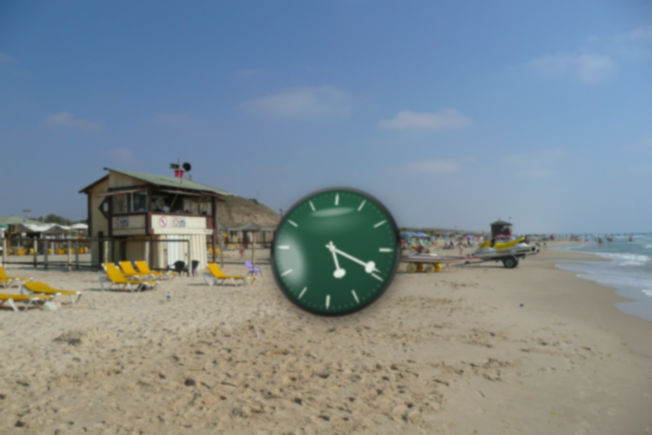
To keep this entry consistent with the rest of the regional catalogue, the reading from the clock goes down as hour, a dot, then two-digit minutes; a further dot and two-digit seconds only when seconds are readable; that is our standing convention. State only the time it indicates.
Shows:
5.19
